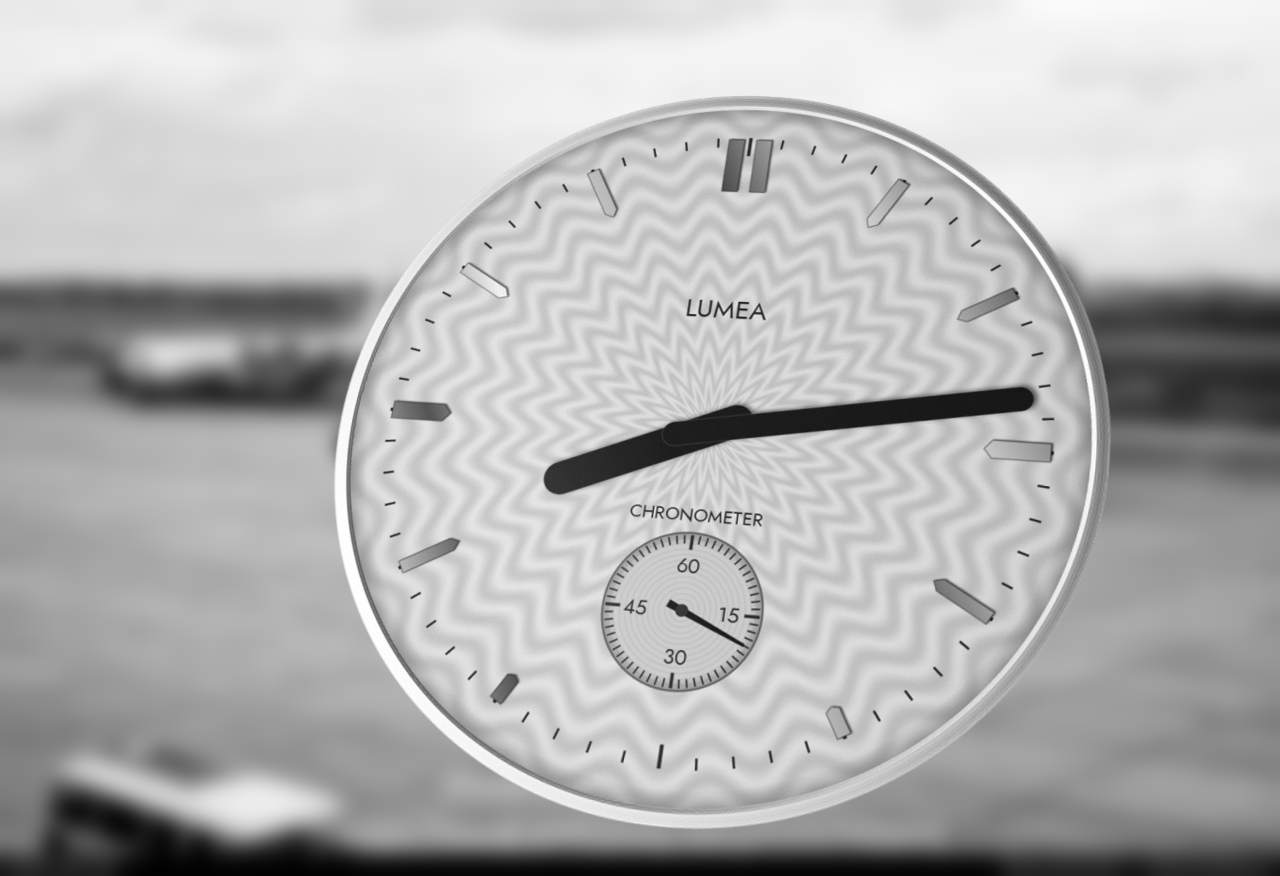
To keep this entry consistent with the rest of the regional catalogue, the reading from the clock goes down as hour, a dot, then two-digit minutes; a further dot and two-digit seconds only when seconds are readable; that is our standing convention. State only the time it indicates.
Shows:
8.13.19
